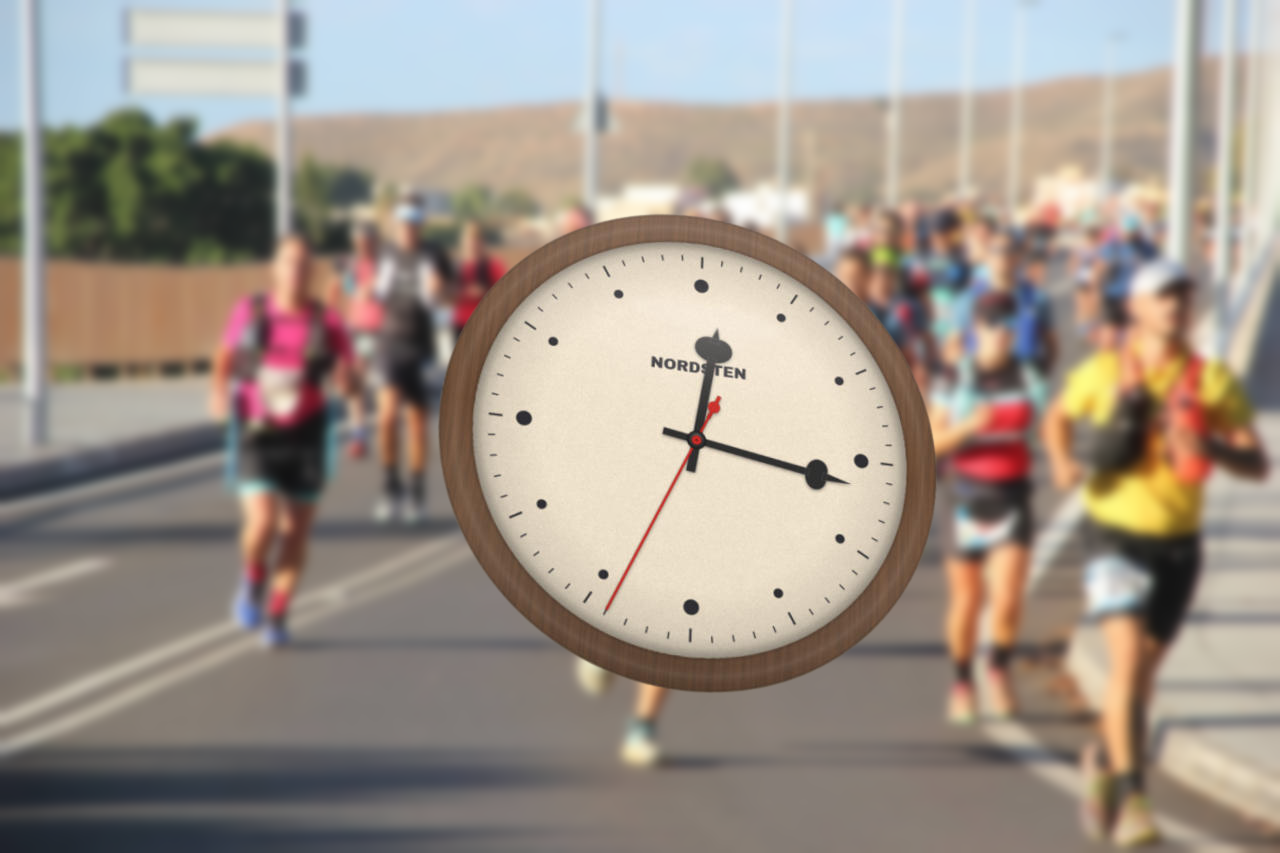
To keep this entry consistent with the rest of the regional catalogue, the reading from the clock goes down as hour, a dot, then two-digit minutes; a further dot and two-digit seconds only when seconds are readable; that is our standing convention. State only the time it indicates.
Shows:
12.16.34
